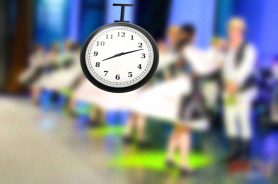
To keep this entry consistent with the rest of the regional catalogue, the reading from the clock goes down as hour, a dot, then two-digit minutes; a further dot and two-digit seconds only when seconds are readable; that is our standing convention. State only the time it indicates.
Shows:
8.12
